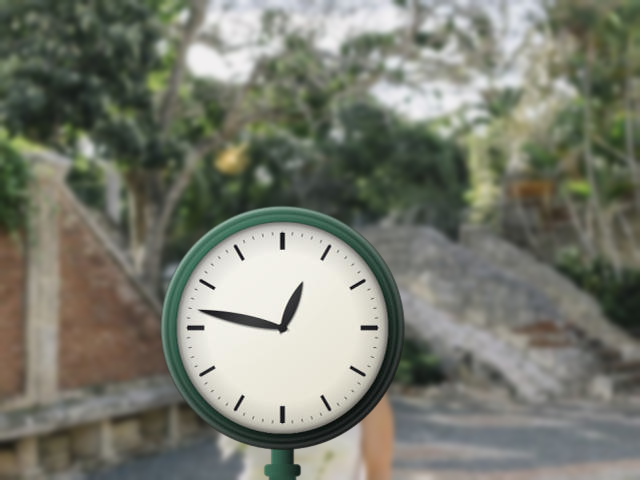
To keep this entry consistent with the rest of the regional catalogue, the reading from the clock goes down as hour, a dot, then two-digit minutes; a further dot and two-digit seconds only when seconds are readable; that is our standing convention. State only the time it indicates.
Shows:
12.47
